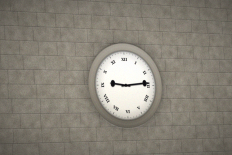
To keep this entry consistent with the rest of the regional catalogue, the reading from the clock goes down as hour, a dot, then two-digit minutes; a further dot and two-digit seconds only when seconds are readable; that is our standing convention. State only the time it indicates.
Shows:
9.14
